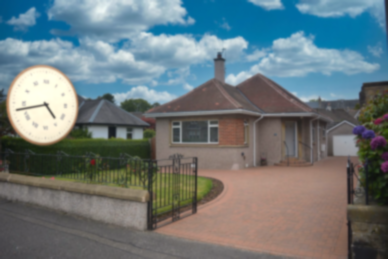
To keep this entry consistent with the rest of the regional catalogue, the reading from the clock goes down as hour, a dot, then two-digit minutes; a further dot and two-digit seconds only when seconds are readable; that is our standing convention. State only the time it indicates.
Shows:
4.43
